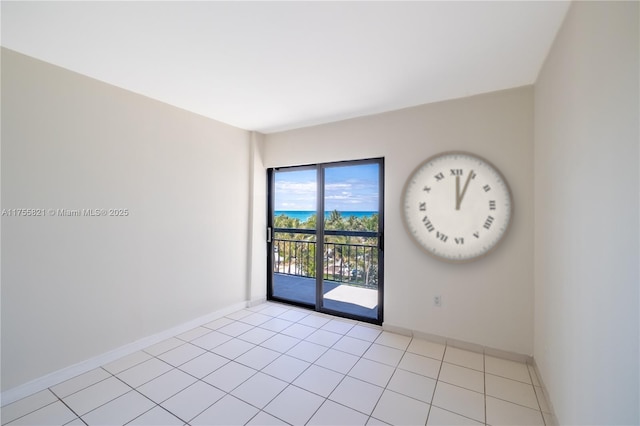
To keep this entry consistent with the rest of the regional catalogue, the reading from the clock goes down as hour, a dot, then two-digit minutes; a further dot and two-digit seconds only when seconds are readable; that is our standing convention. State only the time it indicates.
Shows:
12.04
